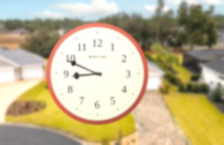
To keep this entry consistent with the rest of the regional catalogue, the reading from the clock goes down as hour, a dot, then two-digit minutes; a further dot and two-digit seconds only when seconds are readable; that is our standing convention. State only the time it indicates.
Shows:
8.49
